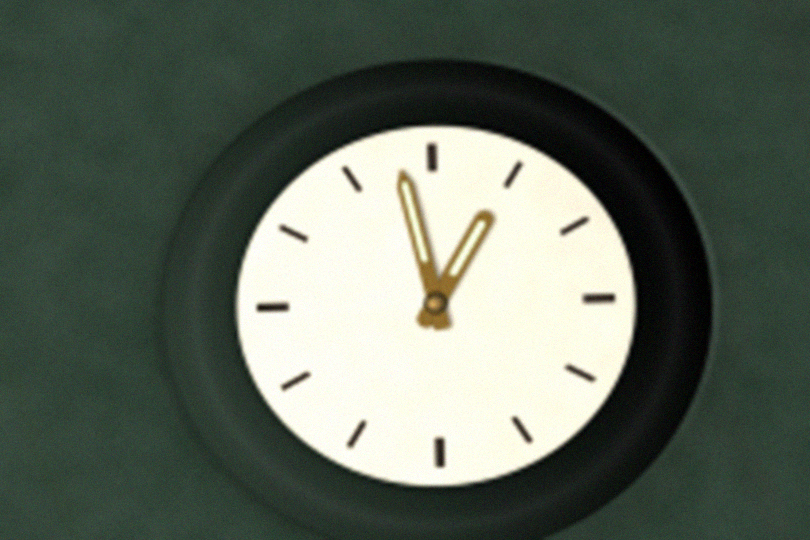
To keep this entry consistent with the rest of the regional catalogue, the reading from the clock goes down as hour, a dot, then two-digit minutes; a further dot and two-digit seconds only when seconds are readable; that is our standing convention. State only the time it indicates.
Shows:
12.58
